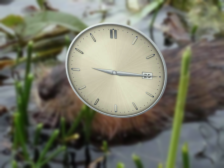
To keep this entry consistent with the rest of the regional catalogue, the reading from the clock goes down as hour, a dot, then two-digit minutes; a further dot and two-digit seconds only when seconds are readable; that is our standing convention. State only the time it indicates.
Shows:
9.15
